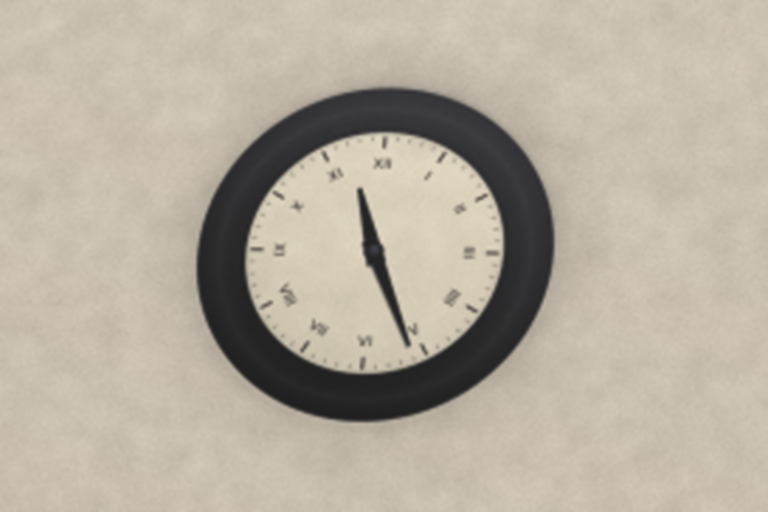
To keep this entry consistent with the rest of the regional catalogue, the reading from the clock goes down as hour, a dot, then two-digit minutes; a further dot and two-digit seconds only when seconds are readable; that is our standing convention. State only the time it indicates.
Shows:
11.26
